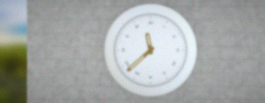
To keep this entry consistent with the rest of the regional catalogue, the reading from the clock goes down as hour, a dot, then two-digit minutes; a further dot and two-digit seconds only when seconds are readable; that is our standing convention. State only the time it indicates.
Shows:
11.38
